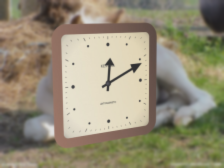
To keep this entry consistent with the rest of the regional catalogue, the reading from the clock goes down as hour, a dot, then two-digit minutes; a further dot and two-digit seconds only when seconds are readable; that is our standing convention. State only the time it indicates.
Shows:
12.11
